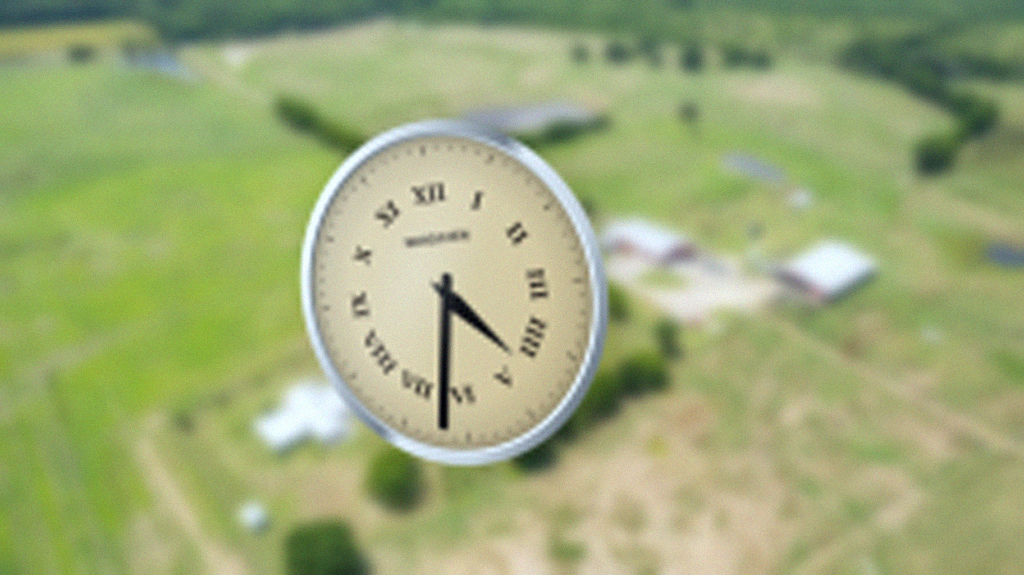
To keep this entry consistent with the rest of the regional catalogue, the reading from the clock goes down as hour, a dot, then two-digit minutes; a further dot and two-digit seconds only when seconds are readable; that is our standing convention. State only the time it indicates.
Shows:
4.32
